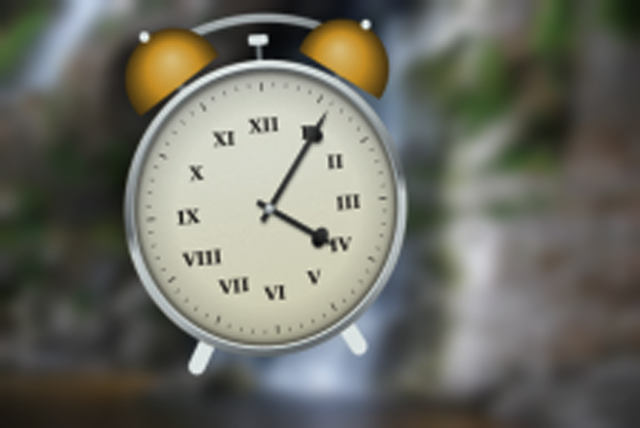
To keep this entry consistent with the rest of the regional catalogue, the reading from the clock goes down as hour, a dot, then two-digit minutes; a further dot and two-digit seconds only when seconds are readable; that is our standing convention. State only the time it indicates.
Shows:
4.06
